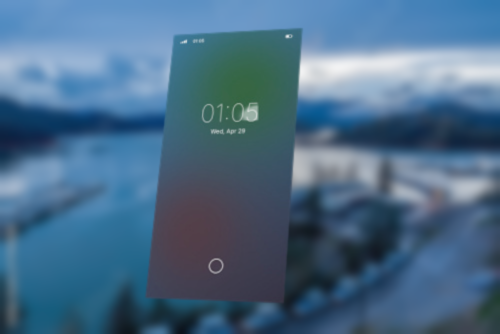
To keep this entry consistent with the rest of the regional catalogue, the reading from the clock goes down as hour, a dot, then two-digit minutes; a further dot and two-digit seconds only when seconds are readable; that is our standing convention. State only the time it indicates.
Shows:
1.05
